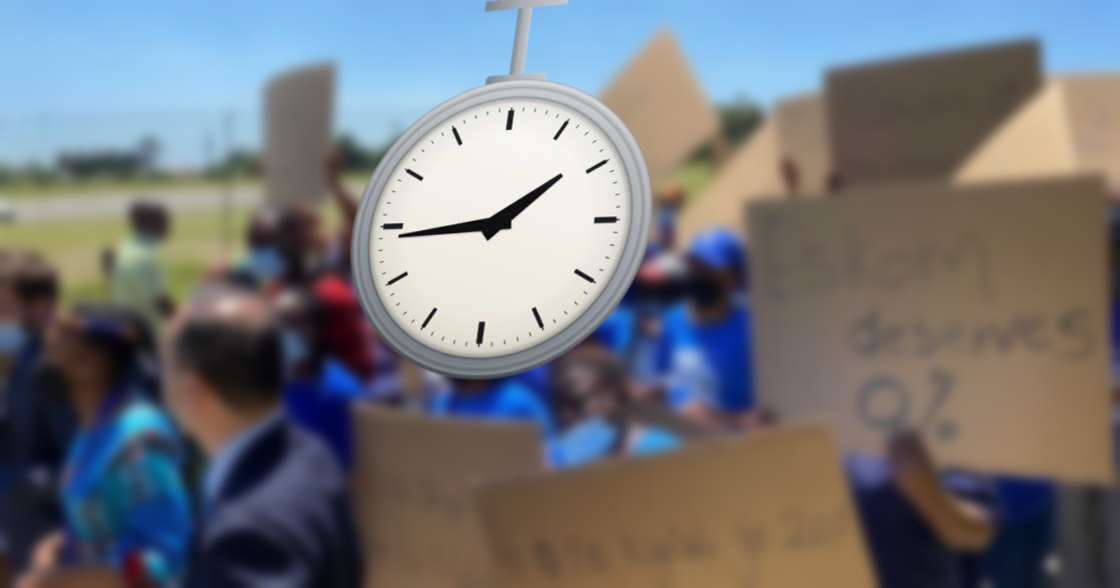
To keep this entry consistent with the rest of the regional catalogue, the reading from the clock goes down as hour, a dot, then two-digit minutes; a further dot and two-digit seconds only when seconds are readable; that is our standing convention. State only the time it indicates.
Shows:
1.44
